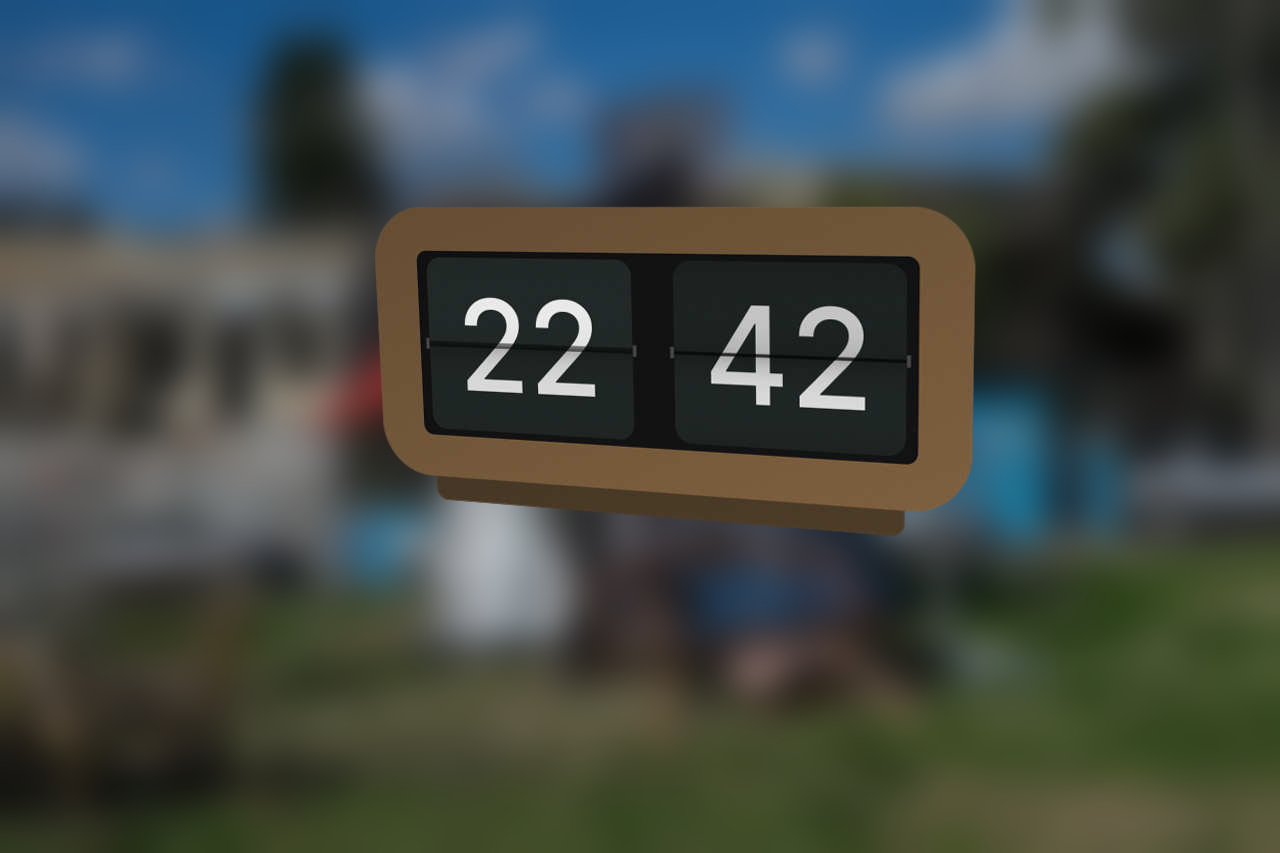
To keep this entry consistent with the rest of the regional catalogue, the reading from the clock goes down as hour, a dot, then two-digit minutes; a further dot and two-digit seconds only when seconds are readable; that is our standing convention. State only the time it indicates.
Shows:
22.42
